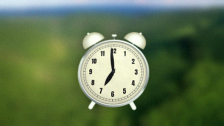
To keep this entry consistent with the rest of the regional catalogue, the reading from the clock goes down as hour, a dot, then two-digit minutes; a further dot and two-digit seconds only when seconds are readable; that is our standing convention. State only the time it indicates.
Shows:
6.59
